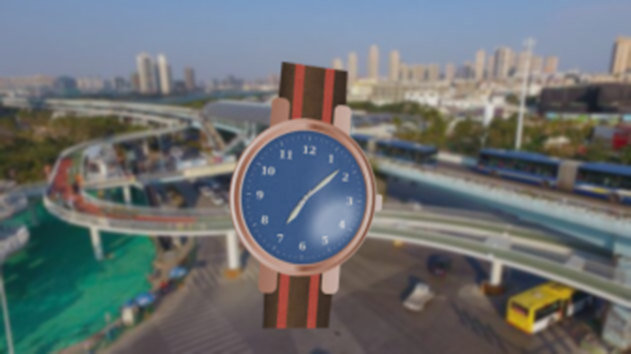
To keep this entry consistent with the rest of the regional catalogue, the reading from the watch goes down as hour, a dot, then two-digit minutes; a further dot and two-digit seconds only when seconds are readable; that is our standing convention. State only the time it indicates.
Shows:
7.08
